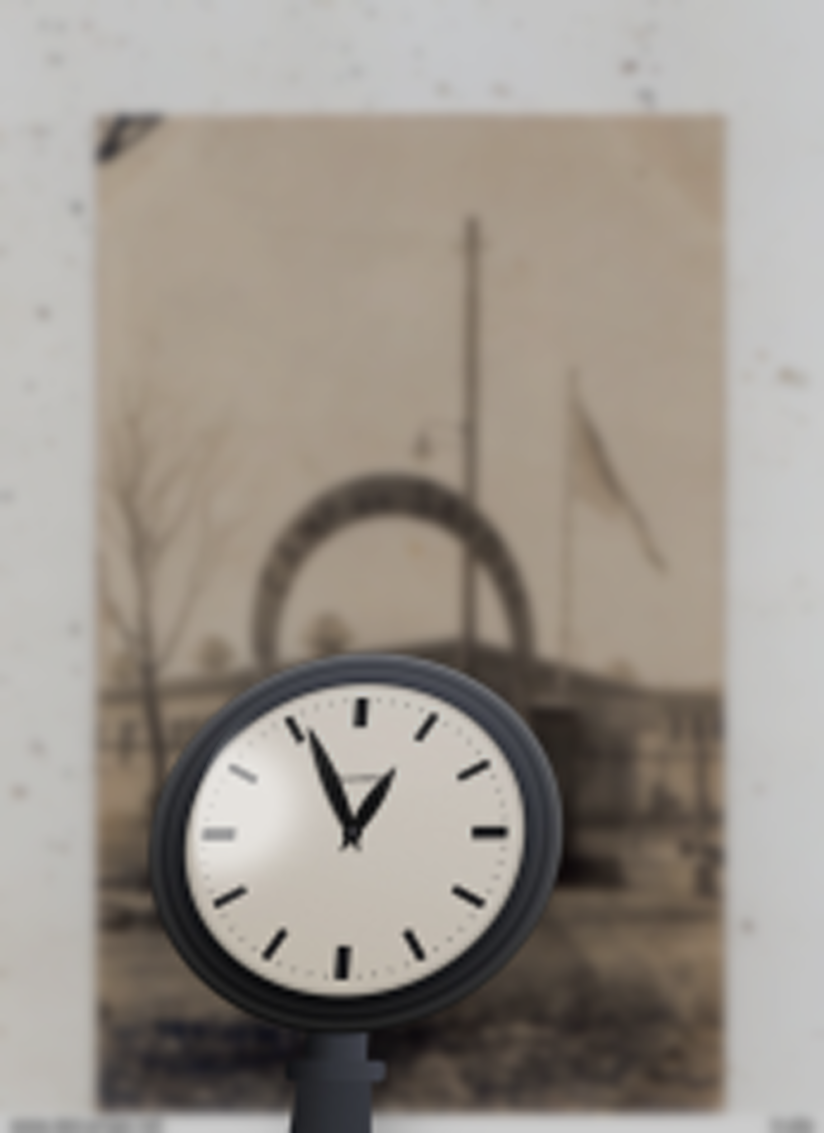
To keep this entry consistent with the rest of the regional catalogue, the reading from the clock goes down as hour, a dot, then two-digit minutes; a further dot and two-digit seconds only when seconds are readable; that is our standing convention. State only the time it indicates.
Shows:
12.56
